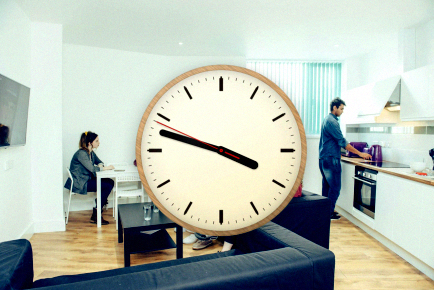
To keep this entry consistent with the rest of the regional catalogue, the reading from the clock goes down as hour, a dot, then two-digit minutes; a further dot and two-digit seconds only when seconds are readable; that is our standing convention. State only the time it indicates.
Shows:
3.47.49
